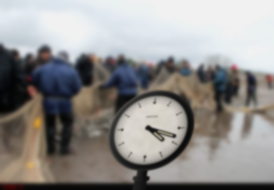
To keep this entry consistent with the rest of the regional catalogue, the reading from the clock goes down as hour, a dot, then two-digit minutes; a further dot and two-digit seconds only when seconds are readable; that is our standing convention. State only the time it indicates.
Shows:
4.18
